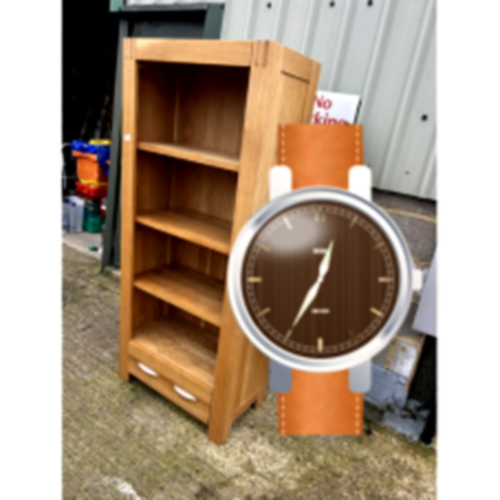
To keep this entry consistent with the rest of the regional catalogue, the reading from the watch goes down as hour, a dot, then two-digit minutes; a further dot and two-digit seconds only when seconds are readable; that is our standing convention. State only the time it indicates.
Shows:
12.35
